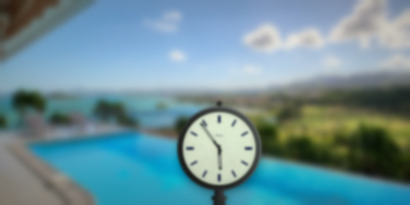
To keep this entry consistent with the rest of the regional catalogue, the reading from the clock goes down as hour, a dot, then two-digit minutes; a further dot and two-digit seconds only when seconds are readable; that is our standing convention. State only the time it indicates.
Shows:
5.54
